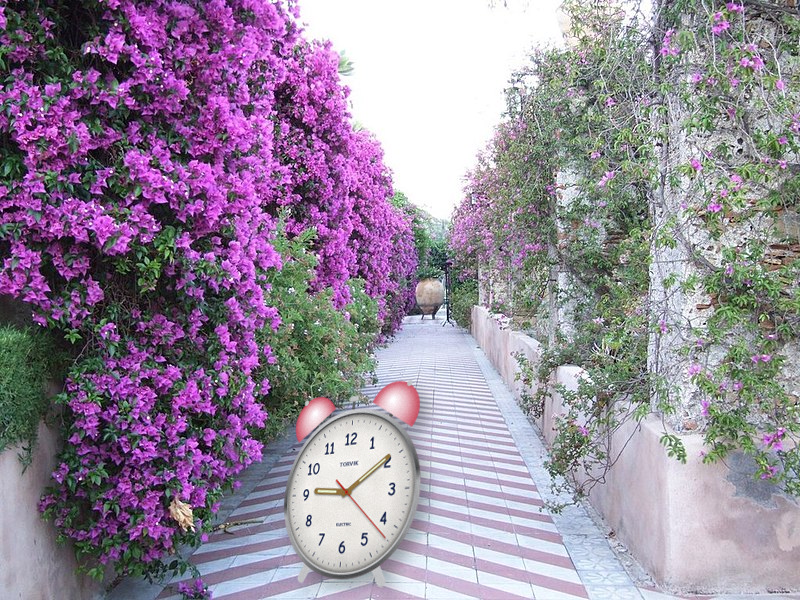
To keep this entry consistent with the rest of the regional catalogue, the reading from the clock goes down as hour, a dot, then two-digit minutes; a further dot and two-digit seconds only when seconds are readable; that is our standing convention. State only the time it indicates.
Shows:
9.09.22
